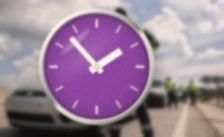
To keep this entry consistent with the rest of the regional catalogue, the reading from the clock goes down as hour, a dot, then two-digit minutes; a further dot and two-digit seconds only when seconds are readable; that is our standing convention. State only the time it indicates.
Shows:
1.53
